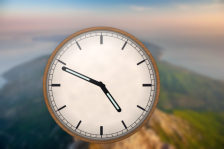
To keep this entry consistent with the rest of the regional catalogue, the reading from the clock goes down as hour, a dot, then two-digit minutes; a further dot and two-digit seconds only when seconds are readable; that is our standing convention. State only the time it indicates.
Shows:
4.49
